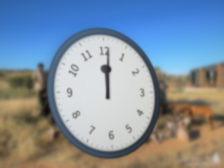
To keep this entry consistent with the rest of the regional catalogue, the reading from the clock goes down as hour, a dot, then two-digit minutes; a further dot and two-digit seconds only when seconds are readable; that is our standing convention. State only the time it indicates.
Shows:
12.01
